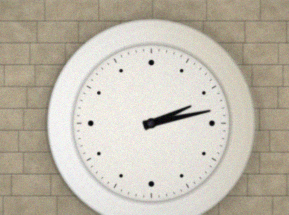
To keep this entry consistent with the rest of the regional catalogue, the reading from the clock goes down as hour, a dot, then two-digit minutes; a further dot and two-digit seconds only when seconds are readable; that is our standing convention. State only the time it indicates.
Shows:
2.13
